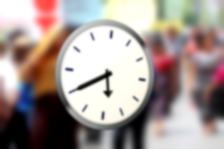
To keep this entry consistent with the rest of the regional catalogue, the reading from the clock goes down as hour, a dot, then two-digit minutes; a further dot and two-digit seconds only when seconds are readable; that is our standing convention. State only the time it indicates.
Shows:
5.40
